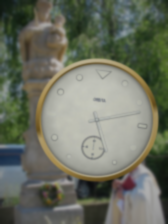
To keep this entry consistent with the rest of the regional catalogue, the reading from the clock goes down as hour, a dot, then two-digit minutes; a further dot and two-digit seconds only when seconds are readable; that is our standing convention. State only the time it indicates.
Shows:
5.12
